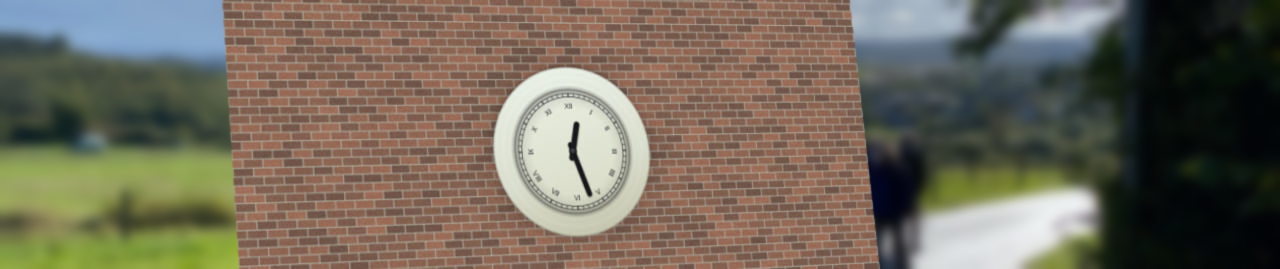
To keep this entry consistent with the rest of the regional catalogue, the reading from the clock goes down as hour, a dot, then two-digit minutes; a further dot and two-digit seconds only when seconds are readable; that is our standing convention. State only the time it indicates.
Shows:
12.27
